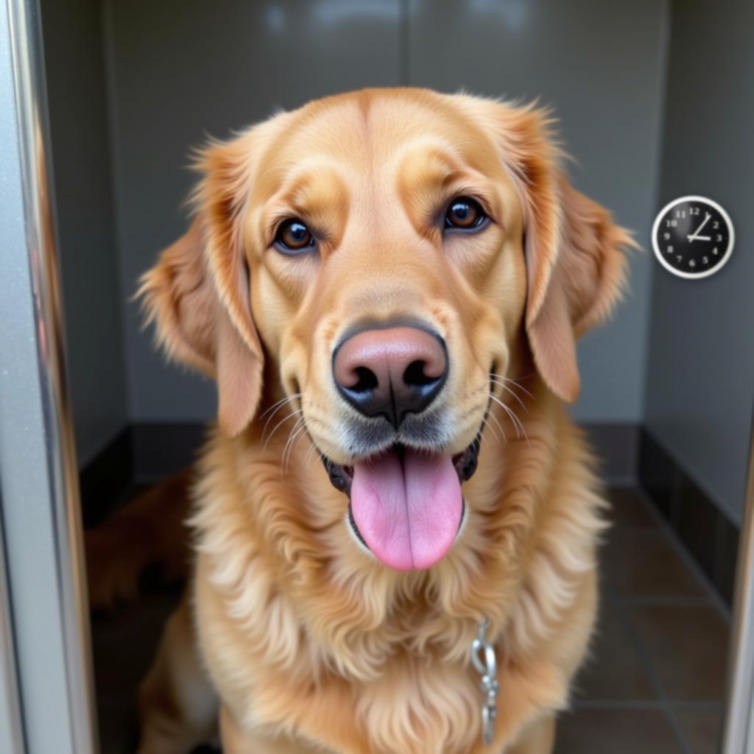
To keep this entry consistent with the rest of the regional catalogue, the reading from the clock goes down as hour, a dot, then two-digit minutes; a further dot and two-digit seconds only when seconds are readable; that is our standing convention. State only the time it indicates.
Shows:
3.06
